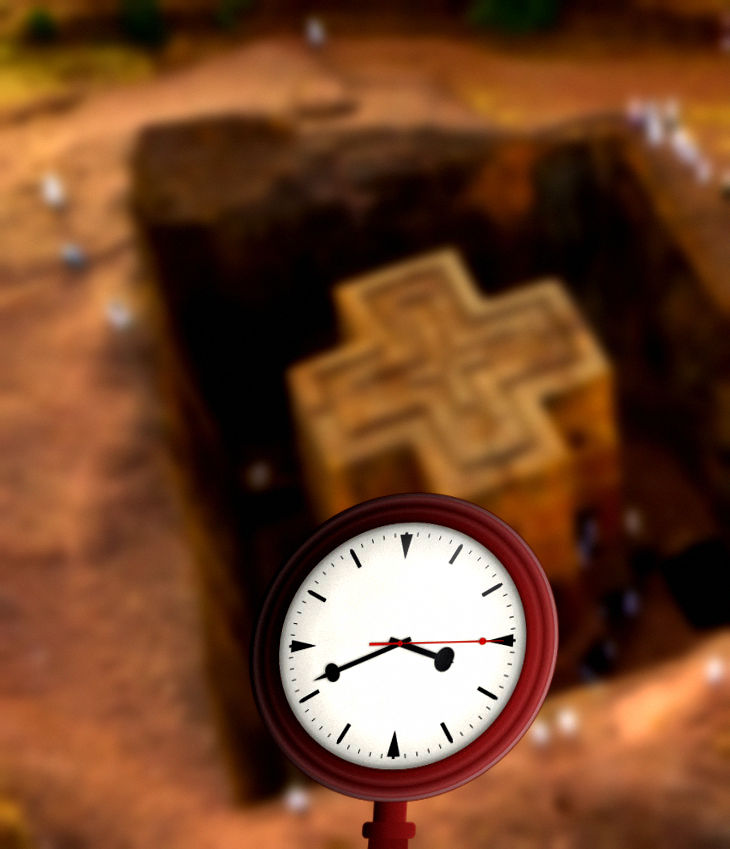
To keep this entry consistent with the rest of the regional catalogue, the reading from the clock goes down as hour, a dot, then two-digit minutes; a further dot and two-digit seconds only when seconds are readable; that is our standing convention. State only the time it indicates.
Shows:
3.41.15
